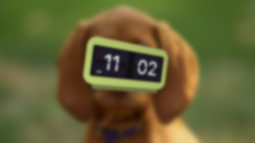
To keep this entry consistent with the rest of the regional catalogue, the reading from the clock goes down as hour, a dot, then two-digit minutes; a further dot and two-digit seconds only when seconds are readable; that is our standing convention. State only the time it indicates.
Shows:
11.02
